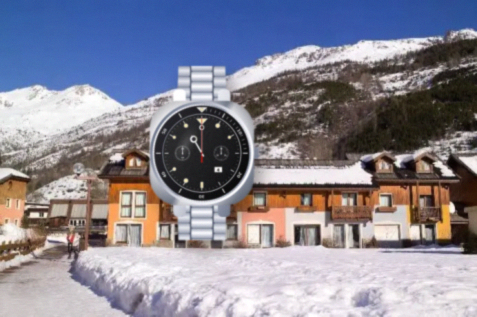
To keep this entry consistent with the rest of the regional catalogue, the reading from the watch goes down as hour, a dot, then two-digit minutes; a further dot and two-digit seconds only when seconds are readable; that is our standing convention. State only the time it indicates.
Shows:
11.00
